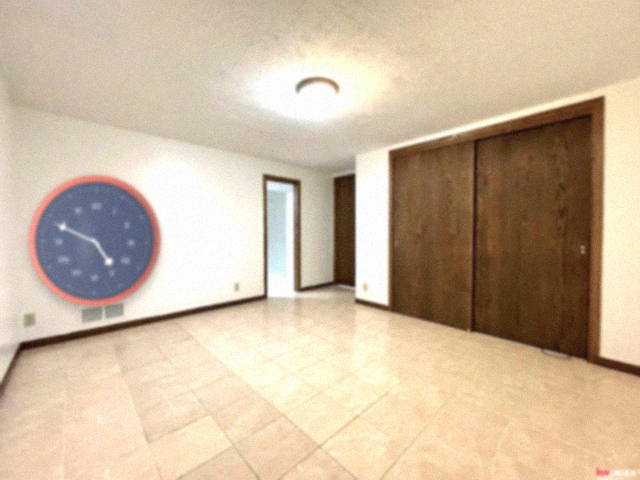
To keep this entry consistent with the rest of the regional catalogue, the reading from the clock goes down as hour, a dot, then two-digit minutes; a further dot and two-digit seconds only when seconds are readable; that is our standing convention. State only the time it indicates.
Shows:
4.49
